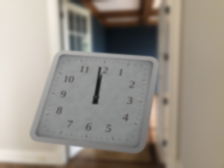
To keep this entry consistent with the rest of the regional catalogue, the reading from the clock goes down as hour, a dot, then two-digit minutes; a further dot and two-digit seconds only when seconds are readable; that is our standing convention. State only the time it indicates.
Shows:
11.59
